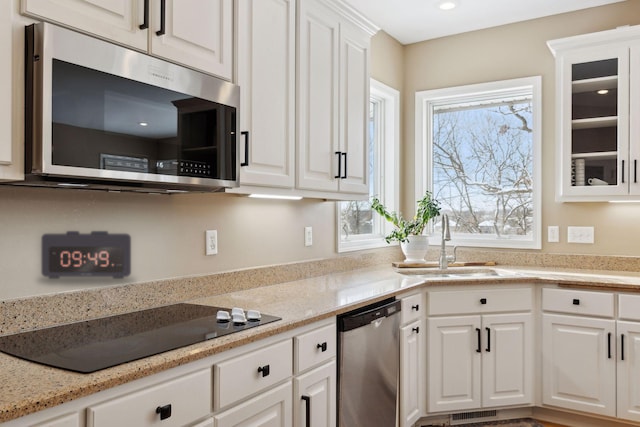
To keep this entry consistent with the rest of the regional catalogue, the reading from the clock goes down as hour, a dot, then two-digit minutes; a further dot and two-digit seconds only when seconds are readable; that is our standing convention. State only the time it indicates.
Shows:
9.49
